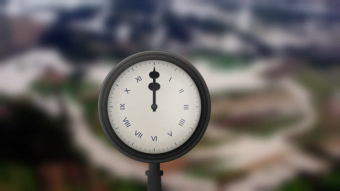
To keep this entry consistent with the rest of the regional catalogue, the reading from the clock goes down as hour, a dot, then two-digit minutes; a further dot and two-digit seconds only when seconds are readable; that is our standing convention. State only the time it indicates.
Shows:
12.00
